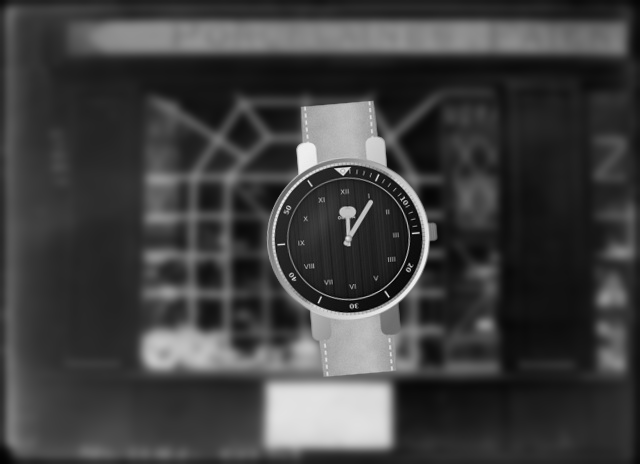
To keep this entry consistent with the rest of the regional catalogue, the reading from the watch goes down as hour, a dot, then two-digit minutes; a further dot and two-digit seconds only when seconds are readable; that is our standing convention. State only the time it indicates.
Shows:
12.06
